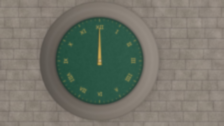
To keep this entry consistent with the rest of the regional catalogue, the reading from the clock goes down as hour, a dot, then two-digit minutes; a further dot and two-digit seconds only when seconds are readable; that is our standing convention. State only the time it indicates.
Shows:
12.00
